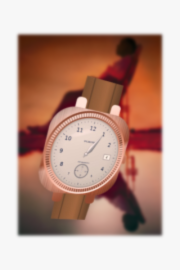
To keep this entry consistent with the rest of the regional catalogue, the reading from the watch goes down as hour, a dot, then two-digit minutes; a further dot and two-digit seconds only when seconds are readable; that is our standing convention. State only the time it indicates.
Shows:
1.05
